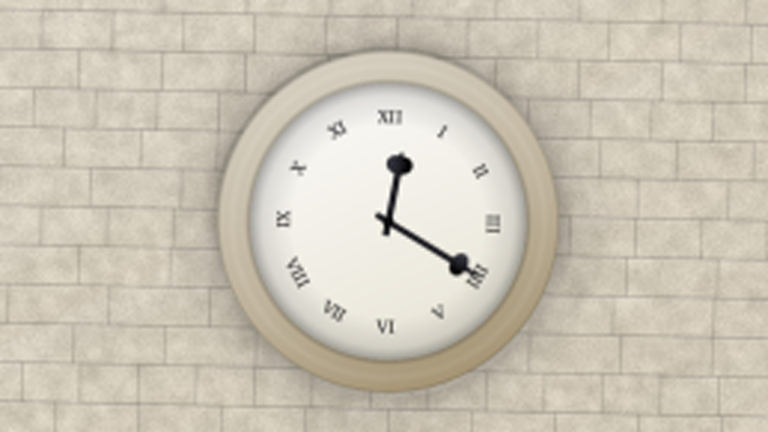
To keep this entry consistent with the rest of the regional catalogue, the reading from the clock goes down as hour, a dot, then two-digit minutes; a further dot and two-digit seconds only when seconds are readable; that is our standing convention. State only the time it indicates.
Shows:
12.20
